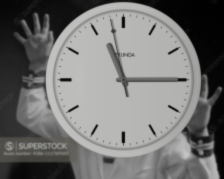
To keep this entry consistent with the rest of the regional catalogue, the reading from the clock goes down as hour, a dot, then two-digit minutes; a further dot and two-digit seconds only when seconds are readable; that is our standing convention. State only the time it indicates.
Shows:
11.14.58
